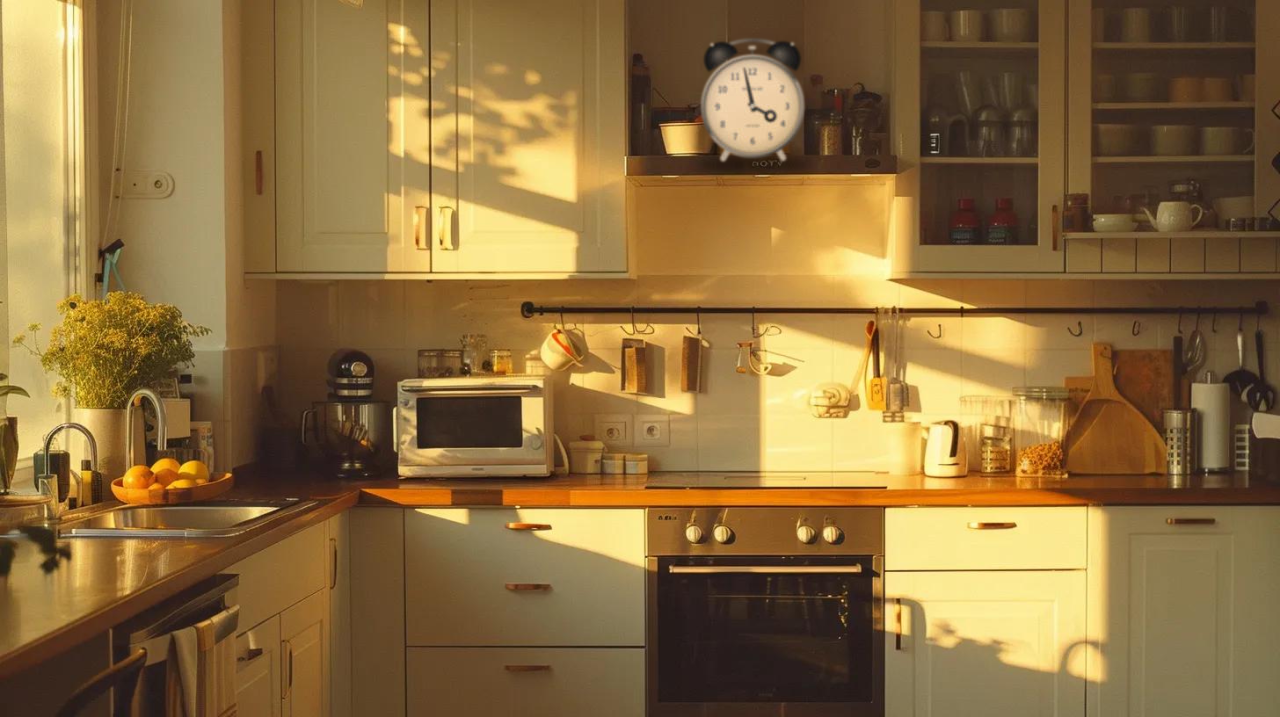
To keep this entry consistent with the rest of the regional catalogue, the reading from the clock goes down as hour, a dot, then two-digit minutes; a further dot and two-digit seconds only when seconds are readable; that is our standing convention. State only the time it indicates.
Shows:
3.58
